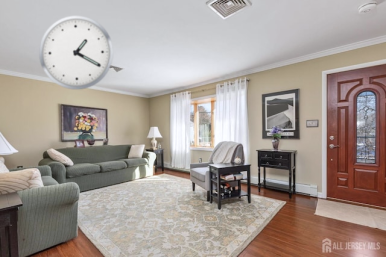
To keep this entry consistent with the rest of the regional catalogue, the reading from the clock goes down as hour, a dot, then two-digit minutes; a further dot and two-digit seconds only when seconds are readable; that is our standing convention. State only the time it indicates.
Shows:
1.20
